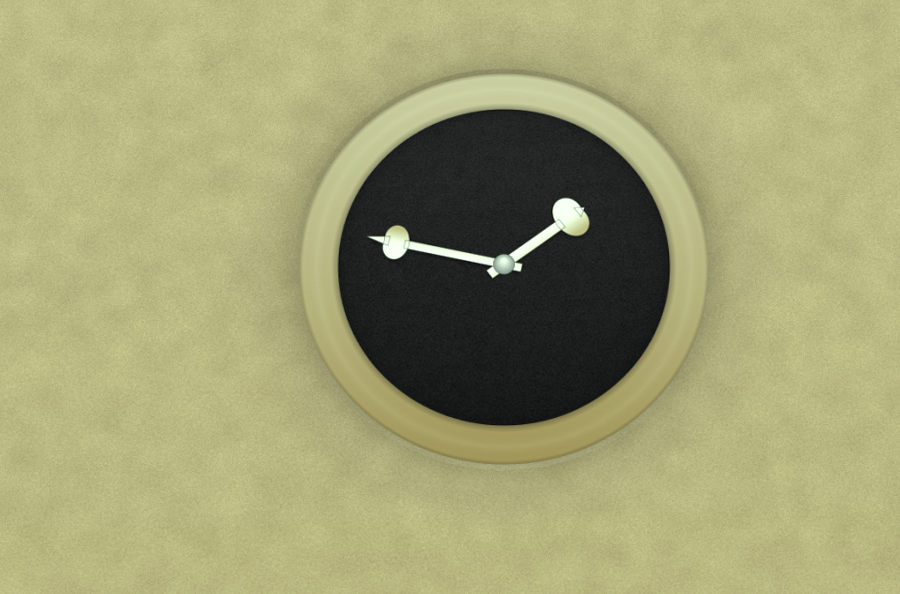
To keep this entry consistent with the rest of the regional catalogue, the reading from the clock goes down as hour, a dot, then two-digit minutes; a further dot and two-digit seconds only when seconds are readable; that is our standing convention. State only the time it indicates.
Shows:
1.47
